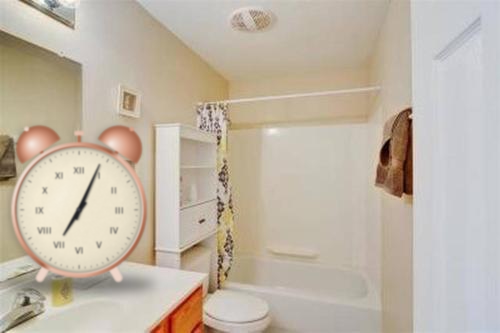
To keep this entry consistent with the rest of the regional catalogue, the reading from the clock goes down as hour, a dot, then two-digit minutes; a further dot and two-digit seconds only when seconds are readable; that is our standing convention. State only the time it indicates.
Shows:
7.04
